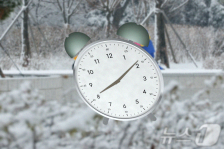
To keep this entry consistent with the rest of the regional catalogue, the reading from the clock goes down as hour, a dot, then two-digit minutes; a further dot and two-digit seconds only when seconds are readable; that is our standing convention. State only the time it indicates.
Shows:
8.09
